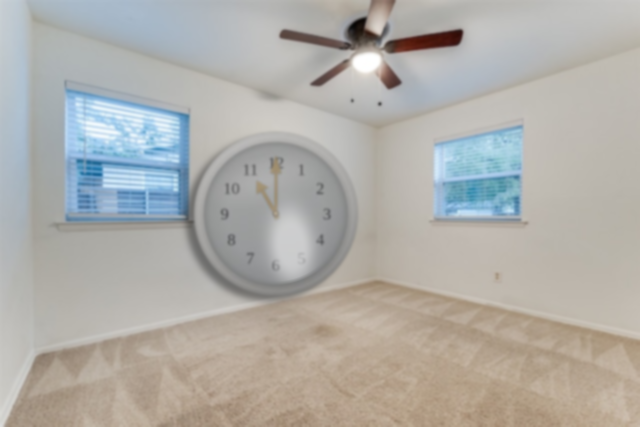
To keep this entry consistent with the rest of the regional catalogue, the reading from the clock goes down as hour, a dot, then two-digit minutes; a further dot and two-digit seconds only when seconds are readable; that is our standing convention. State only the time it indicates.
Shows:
11.00
